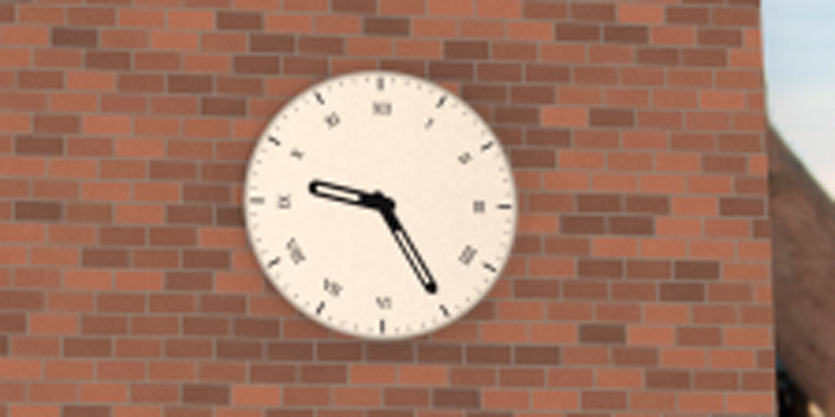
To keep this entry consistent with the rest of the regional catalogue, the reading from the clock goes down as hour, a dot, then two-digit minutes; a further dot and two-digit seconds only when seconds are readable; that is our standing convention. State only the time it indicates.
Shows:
9.25
